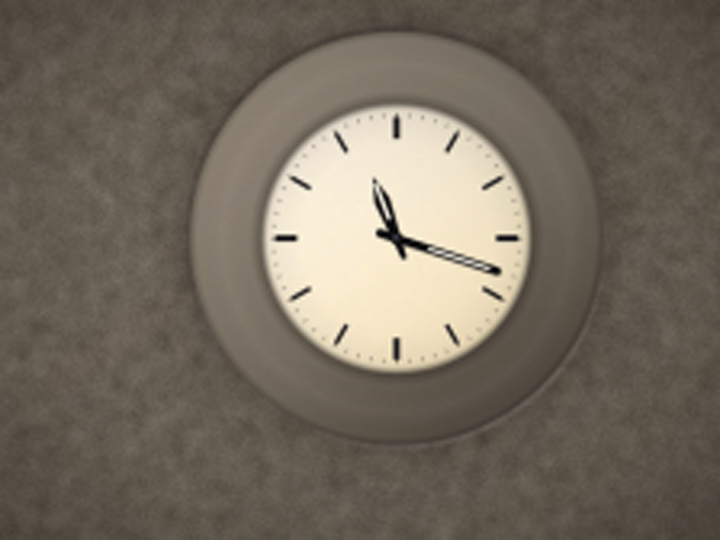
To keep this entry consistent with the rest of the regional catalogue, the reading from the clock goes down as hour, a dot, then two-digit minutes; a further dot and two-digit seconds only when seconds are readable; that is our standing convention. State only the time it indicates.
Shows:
11.18
